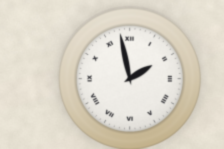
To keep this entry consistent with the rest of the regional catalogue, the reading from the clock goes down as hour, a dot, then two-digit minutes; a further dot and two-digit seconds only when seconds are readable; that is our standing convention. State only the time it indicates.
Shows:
1.58
